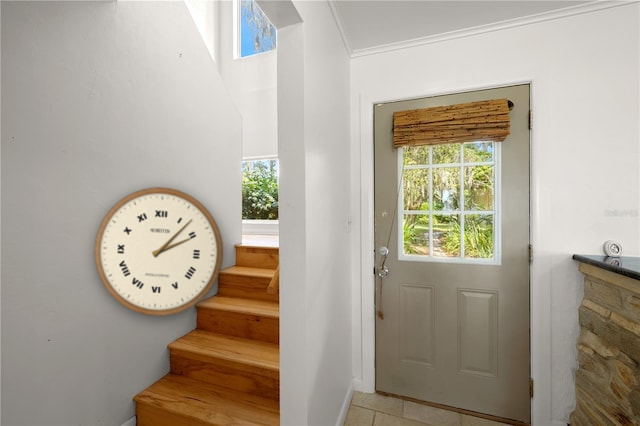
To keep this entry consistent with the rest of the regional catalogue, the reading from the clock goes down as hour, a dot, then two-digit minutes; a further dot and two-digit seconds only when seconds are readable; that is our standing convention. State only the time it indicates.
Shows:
2.07
